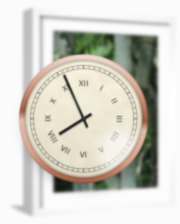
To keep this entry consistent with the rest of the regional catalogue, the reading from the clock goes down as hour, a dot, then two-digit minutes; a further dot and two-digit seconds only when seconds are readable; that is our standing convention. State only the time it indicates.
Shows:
7.56
